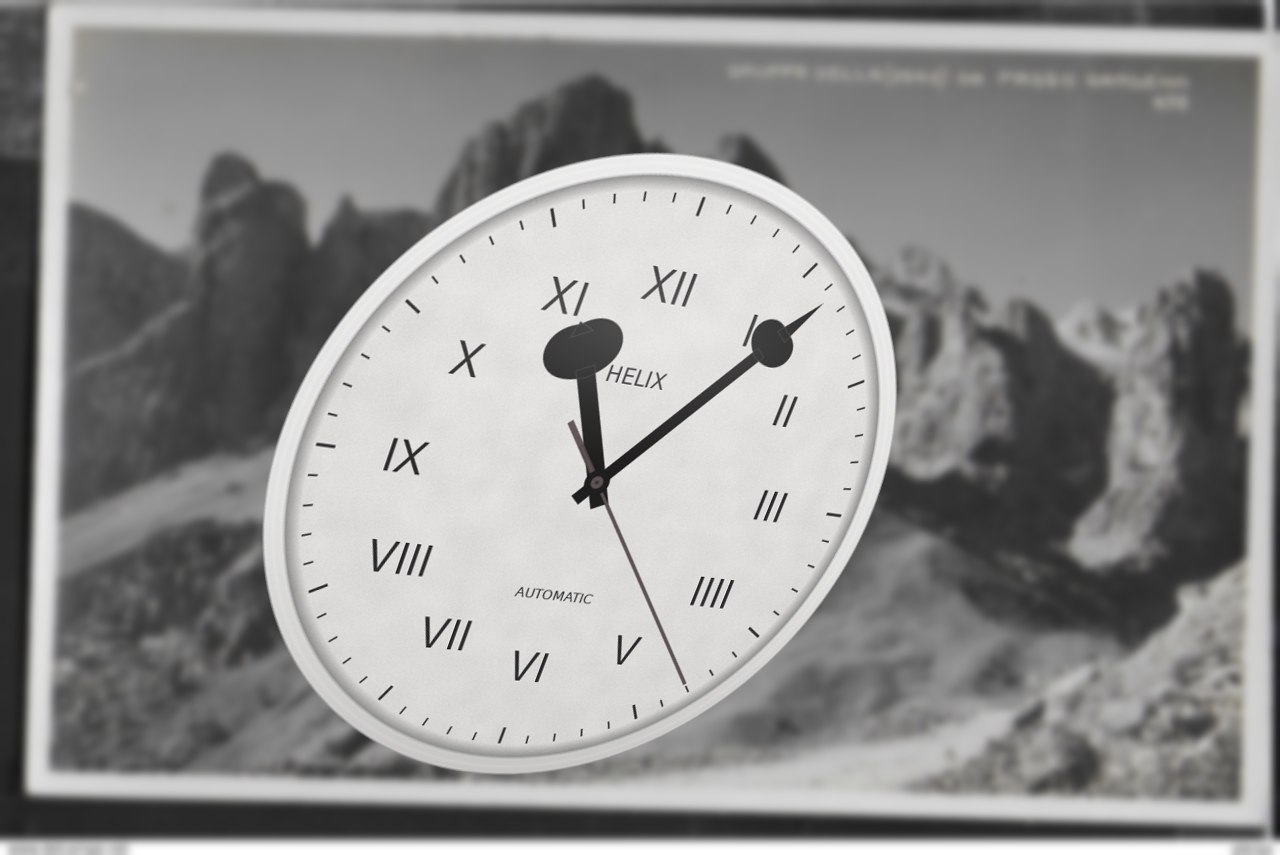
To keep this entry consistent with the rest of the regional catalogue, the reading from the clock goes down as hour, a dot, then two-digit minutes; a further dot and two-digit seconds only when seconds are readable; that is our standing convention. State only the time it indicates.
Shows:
11.06.23
